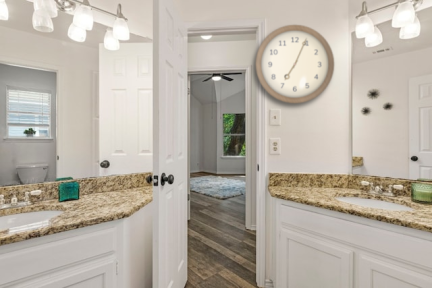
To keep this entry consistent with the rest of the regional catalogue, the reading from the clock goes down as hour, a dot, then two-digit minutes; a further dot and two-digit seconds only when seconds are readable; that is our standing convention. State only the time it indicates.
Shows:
7.04
